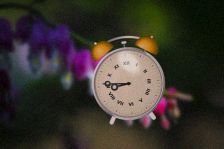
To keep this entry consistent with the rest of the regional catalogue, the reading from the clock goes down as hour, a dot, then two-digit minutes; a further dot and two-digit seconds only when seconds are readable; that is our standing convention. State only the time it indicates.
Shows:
8.46
